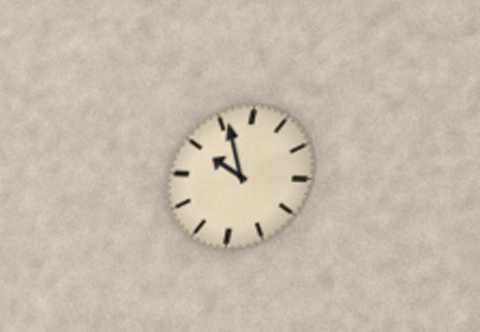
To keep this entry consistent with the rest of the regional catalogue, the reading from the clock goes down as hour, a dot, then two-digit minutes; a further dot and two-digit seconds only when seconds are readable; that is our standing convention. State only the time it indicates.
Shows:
9.56
